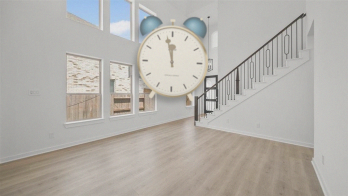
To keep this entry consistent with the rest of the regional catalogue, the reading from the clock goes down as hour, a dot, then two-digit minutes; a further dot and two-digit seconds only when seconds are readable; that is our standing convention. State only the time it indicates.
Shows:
11.58
